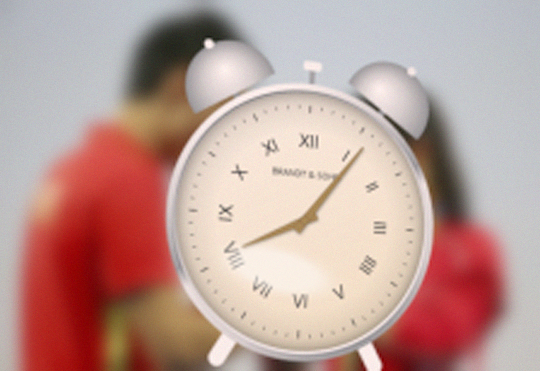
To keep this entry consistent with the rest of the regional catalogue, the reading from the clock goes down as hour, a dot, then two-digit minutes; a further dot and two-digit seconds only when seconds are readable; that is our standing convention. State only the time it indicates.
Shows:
8.06
